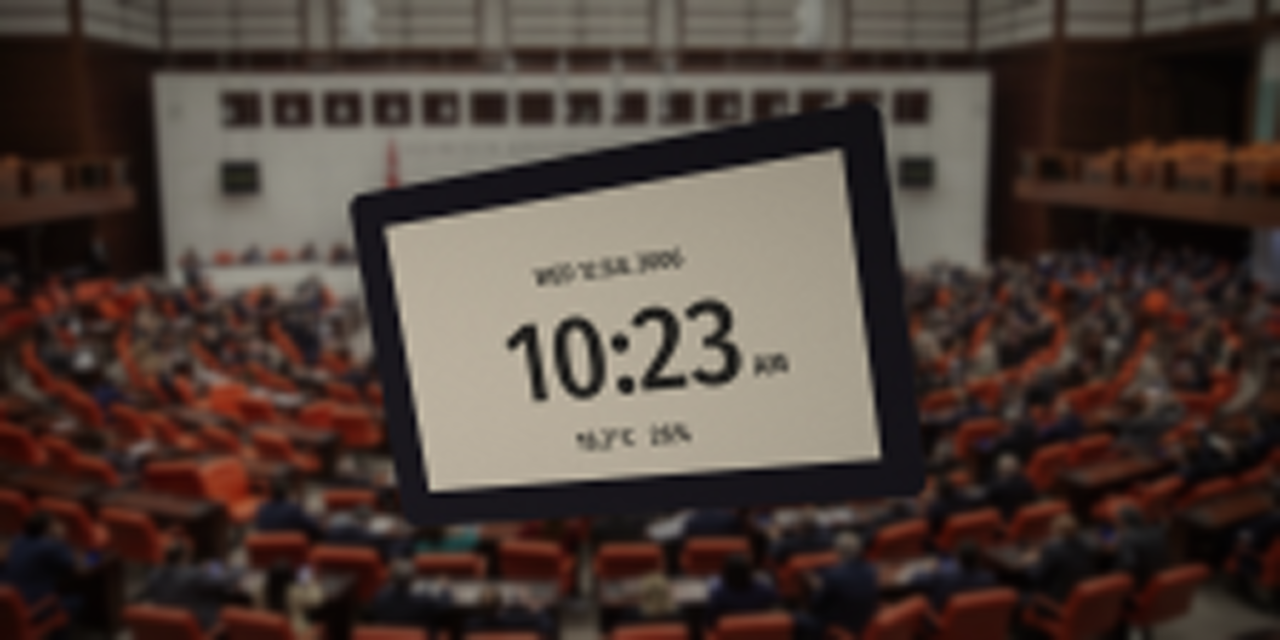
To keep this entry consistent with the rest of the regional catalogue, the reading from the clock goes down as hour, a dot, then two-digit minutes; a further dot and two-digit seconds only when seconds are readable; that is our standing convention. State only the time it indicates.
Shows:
10.23
